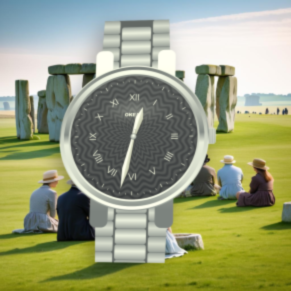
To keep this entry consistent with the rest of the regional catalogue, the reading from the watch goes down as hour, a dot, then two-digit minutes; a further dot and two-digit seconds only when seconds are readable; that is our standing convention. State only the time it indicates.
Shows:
12.32
